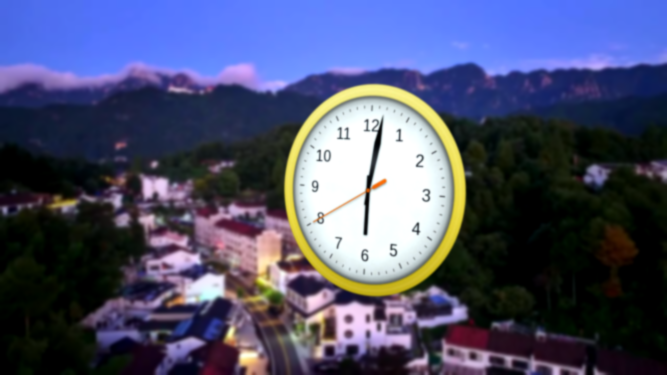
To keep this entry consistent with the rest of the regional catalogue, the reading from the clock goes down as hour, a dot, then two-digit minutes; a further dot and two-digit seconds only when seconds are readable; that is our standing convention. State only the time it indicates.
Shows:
6.01.40
